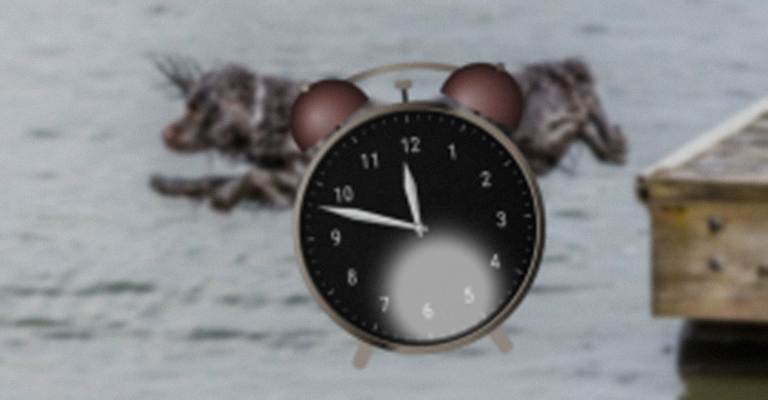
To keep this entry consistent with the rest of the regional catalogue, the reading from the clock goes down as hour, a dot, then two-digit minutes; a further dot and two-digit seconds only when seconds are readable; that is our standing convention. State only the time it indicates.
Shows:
11.48
